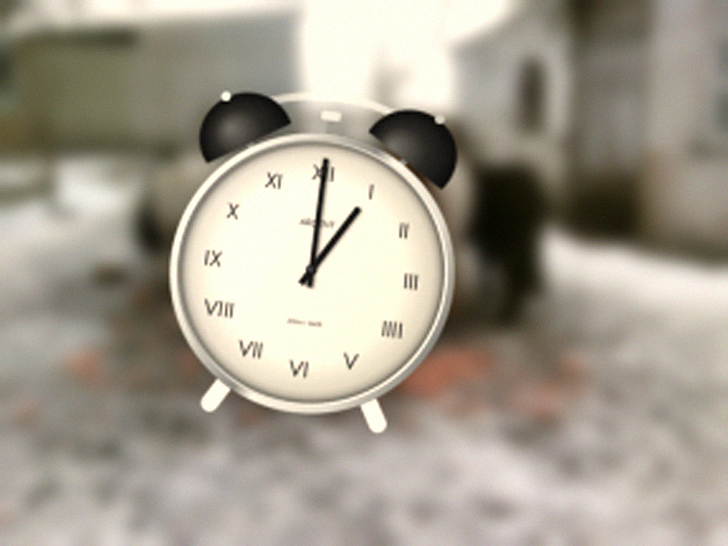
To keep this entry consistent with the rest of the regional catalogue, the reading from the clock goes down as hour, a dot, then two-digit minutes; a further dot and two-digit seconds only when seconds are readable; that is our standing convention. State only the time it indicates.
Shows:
1.00
